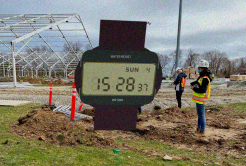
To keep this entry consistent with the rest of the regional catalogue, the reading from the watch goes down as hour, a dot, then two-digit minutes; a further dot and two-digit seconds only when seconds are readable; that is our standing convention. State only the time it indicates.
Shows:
15.28.37
